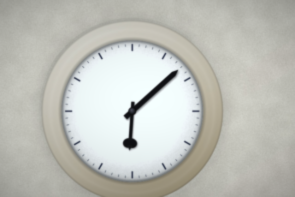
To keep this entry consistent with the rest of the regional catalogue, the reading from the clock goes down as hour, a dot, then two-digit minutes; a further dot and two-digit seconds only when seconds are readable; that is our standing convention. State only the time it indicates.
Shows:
6.08
